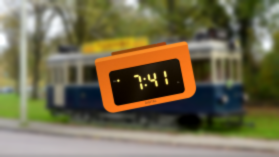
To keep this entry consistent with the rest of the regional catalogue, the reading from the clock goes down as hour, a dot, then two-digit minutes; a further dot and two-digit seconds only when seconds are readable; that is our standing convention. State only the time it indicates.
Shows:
7.41
